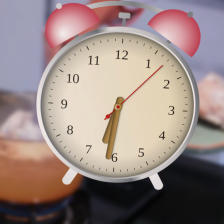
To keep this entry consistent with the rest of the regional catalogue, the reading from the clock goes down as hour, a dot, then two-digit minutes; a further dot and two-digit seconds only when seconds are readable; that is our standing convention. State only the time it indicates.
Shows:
6.31.07
